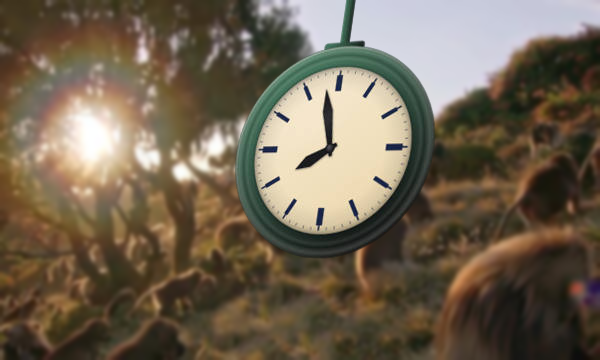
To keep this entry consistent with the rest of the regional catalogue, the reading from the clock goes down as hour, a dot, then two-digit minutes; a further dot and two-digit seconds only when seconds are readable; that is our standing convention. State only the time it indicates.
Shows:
7.58
